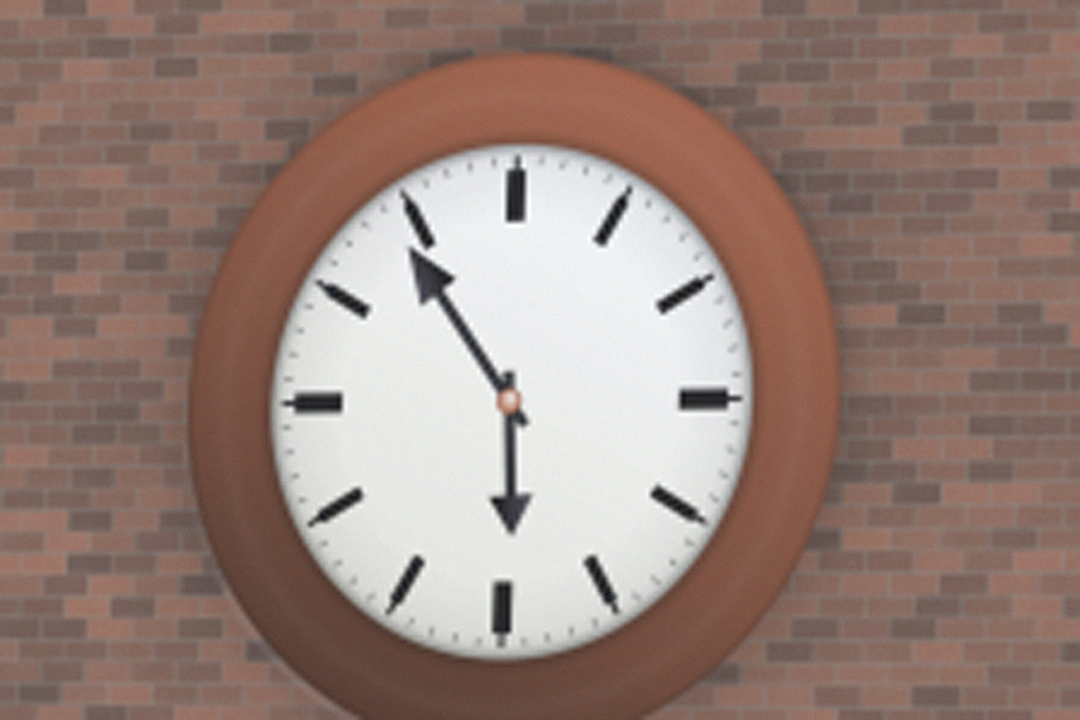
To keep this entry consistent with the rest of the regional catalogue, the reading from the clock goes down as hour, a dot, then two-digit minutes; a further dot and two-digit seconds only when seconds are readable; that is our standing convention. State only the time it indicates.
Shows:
5.54
